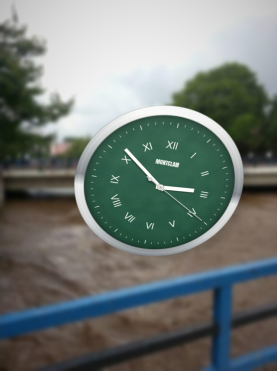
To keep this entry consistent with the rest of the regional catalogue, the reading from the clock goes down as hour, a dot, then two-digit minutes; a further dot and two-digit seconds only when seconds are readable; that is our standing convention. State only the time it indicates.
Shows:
2.51.20
